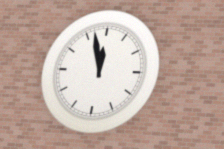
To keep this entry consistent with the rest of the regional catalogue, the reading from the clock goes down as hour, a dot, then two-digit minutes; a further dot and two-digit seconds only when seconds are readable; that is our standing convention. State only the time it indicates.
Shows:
11.57
